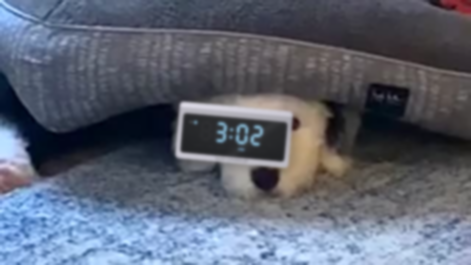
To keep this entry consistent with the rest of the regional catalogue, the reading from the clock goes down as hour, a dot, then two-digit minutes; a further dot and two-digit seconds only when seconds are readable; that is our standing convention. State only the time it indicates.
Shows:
3.02
